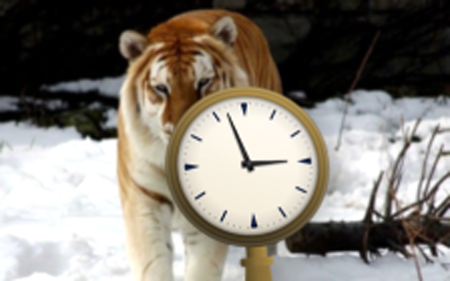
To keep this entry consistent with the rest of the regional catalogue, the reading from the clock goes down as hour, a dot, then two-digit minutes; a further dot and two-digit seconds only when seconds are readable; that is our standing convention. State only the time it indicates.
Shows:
2.57
